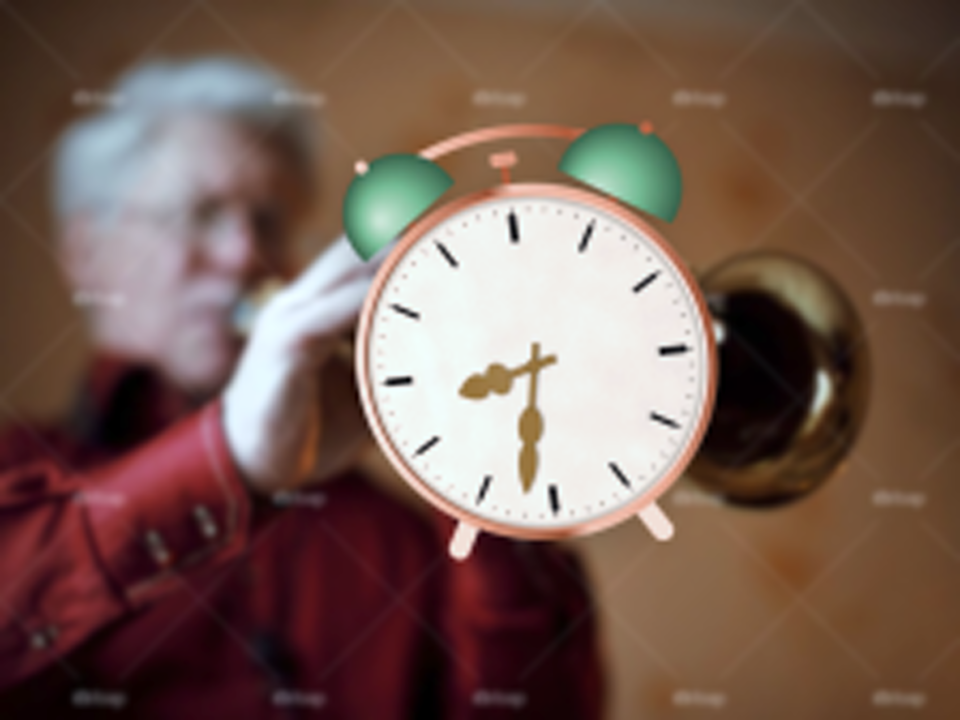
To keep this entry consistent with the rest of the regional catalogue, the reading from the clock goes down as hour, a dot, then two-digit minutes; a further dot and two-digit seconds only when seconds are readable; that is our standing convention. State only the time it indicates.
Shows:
8.32
